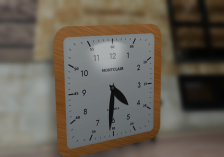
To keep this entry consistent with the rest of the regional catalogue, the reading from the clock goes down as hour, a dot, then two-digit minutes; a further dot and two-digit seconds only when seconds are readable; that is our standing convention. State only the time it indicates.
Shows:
4.31
